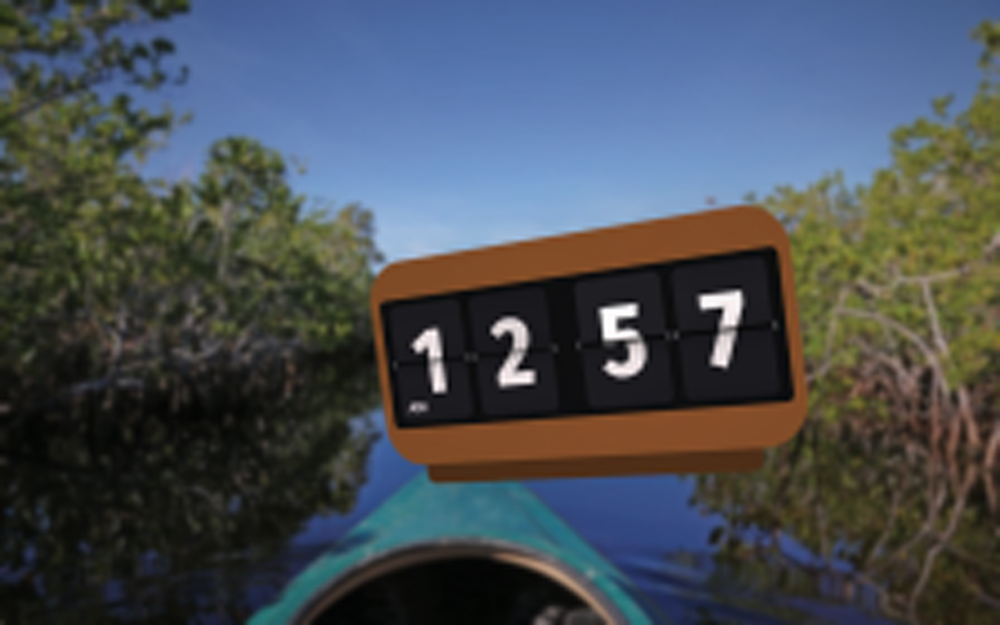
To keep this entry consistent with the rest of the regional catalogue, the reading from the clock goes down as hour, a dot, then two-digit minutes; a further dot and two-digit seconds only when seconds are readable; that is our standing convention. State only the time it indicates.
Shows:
12.57
